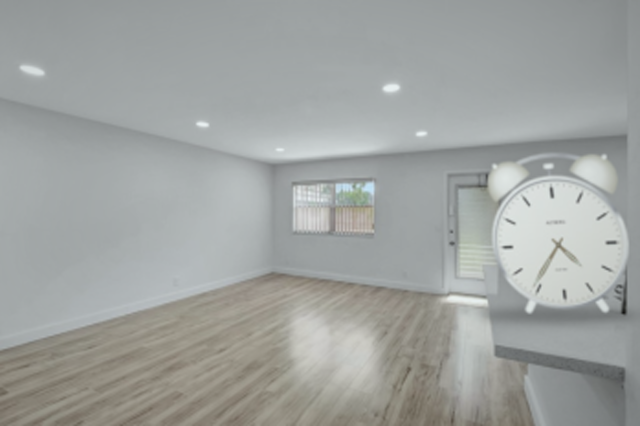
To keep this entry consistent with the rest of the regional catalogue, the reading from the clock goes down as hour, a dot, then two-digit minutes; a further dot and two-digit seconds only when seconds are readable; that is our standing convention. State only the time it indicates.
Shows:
4.36
